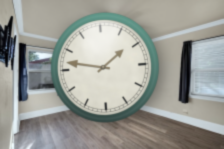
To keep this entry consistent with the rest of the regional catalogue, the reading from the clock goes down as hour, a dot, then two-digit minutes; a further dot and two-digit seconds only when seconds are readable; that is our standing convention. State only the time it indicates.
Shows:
1.47
